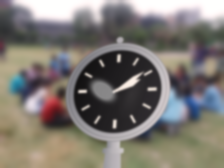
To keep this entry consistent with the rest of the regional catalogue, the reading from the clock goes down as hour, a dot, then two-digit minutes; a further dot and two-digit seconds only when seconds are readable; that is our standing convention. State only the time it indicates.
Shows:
2.09
